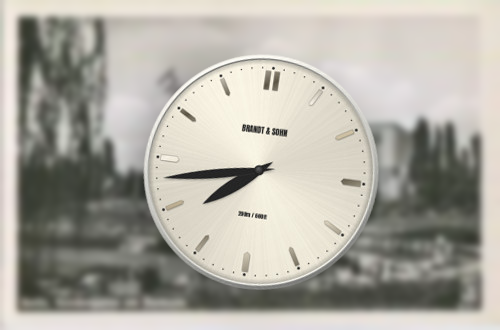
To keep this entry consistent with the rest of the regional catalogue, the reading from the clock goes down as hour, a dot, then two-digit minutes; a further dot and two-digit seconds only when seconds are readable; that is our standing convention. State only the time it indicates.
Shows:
7.43
